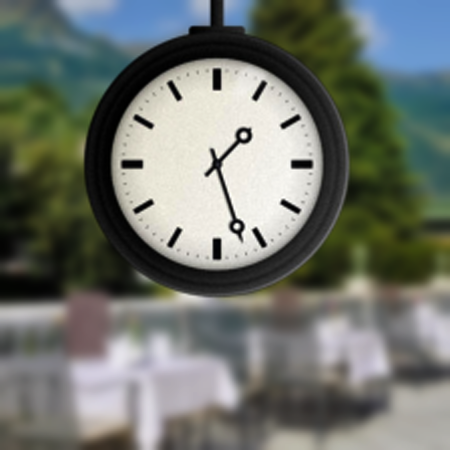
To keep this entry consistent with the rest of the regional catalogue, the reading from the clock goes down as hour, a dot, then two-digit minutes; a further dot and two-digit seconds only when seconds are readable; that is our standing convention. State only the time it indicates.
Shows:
1.27
